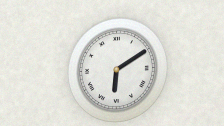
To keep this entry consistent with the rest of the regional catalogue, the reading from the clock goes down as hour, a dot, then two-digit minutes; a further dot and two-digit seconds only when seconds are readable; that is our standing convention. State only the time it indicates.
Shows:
6.10
